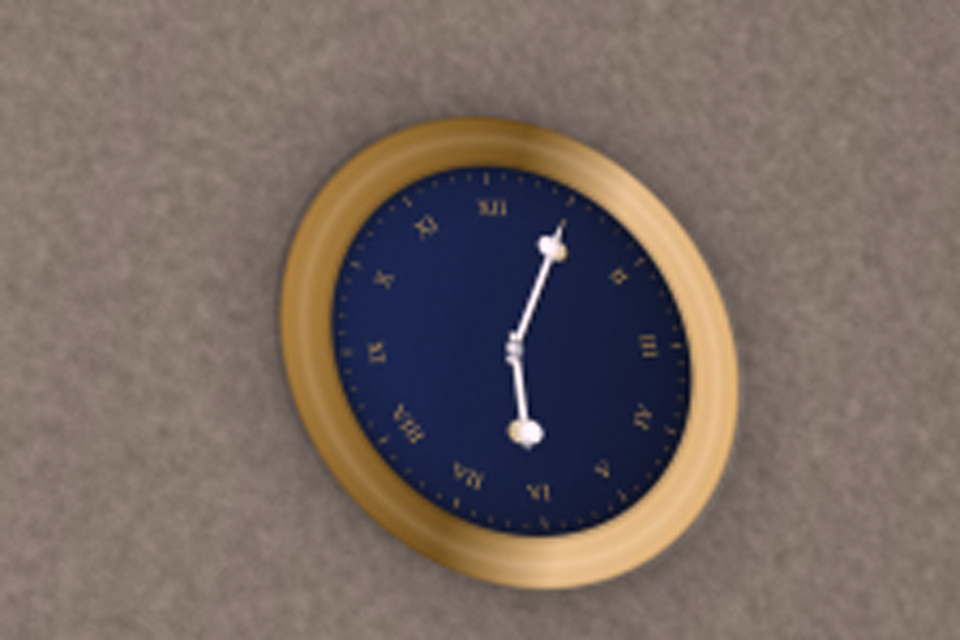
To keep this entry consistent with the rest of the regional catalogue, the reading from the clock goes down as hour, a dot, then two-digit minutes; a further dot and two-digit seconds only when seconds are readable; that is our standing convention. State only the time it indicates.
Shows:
6.05
